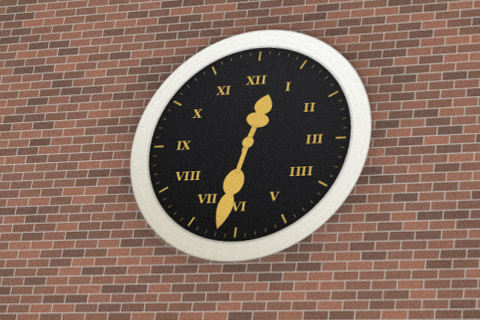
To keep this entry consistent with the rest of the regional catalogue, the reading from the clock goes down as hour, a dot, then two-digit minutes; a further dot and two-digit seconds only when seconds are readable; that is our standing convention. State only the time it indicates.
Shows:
12.32
